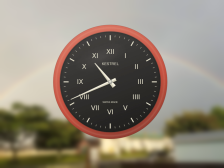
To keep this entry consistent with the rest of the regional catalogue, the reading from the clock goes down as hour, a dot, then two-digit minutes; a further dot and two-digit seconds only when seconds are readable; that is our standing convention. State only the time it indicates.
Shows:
10.41
